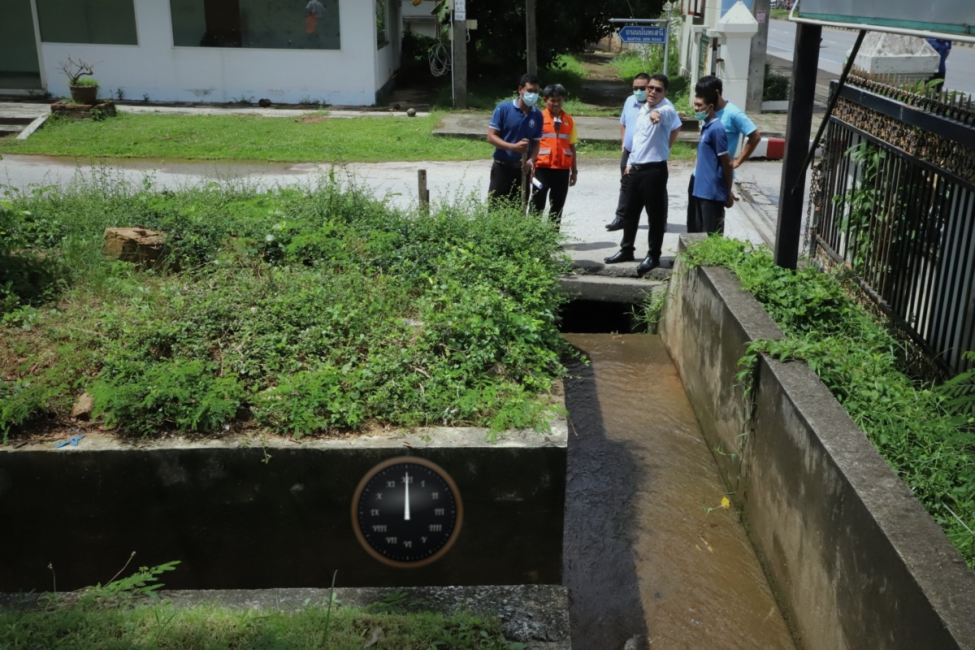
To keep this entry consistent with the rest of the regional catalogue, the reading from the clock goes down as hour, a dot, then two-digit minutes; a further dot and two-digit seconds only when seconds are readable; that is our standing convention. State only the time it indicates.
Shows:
12.00
